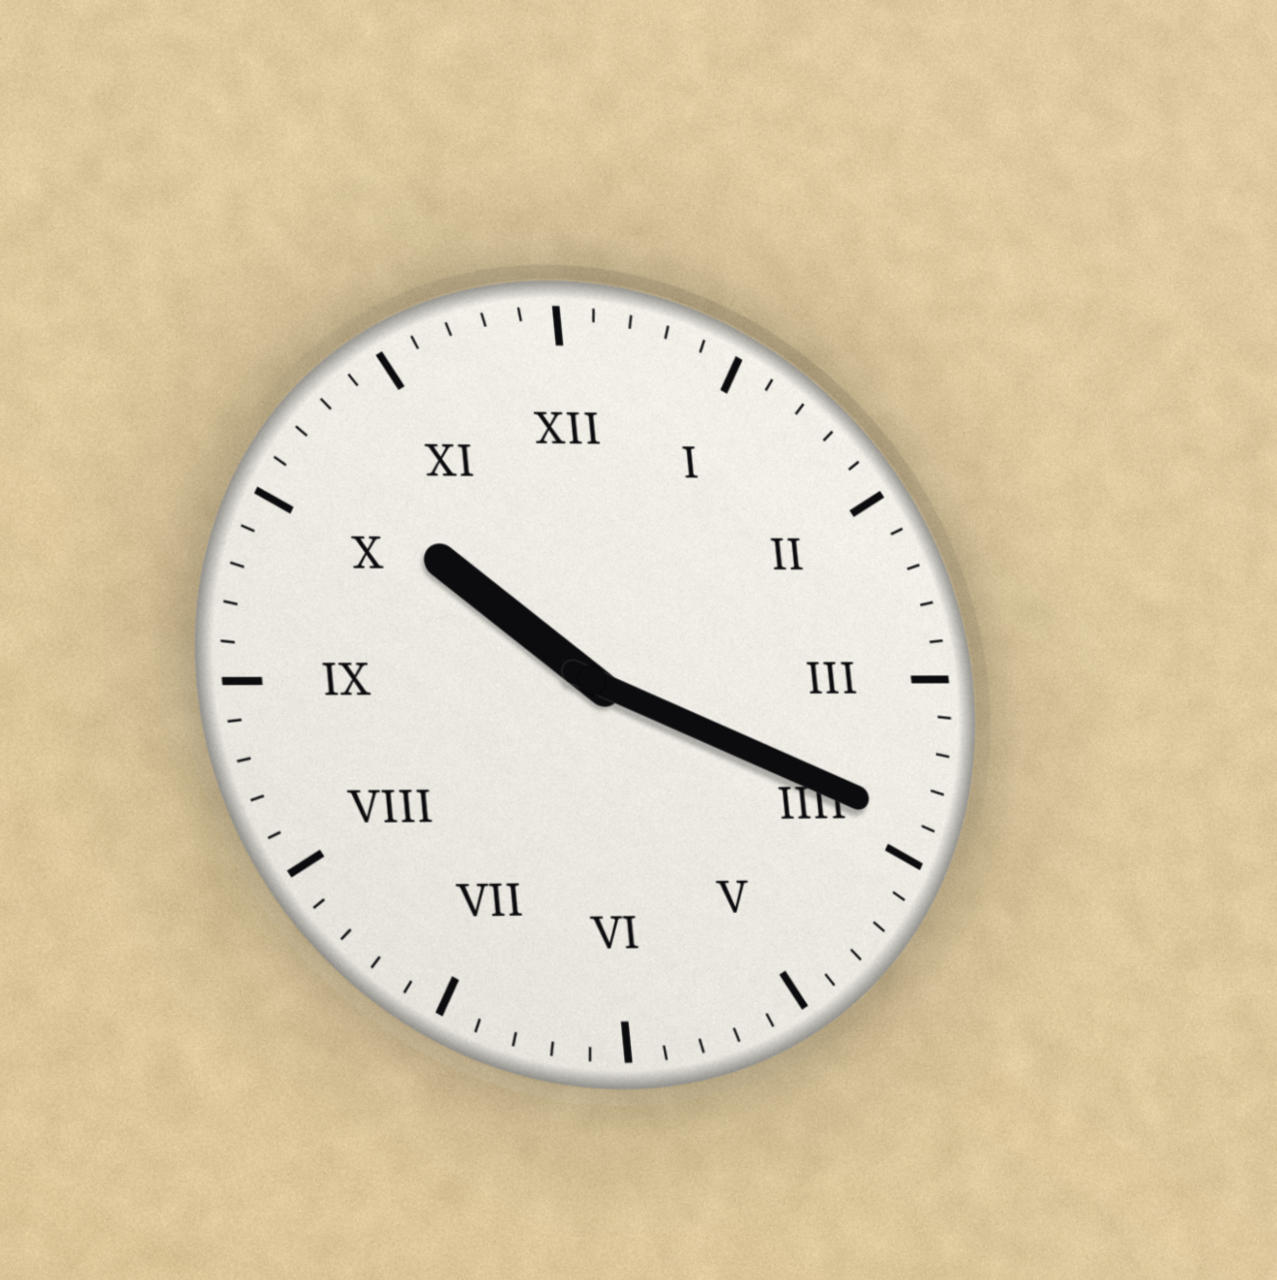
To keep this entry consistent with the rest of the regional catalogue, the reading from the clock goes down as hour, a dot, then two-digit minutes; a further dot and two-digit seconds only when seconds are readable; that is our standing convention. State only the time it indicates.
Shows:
10.19
